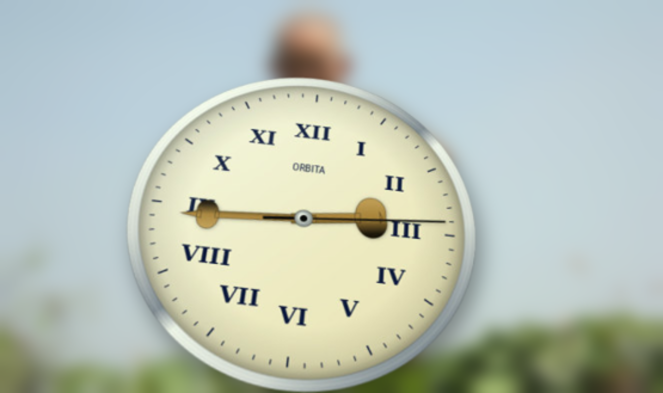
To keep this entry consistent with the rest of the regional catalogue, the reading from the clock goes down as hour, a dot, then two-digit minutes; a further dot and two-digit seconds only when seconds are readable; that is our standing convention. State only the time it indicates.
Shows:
2.44.14
